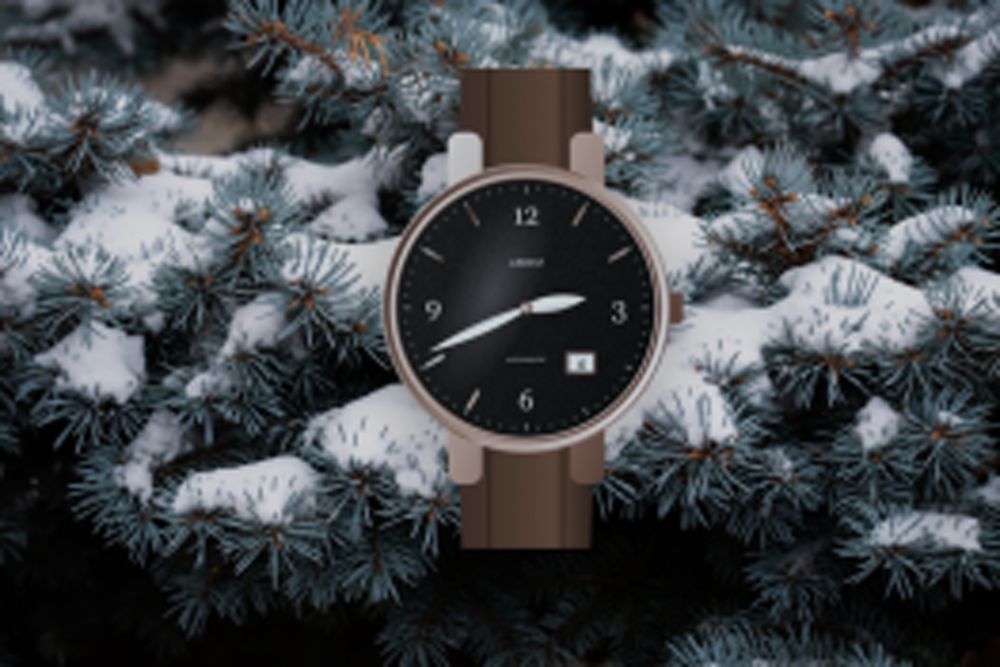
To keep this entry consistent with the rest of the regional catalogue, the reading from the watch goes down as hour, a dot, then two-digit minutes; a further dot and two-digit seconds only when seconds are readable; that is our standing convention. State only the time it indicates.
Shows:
2.41
